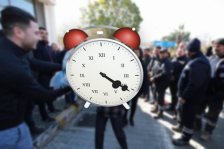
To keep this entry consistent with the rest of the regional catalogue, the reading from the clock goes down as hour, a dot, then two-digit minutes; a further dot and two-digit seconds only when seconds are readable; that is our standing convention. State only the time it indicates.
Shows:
4.21
